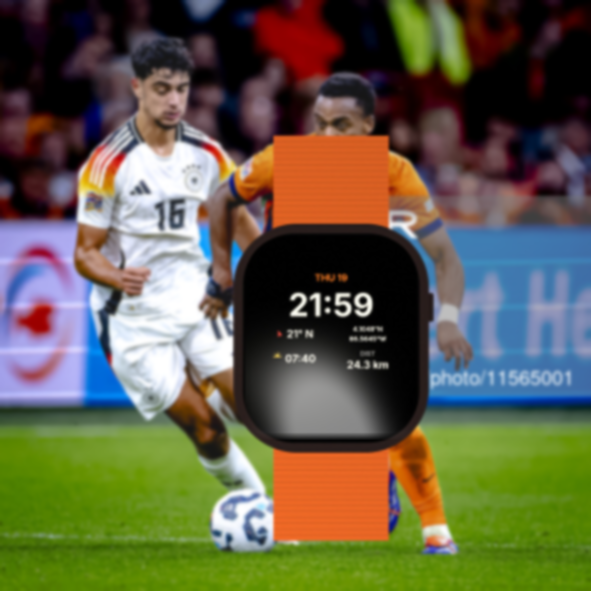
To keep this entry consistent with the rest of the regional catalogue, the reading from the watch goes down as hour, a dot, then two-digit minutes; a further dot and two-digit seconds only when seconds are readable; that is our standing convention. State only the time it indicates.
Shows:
21.59
